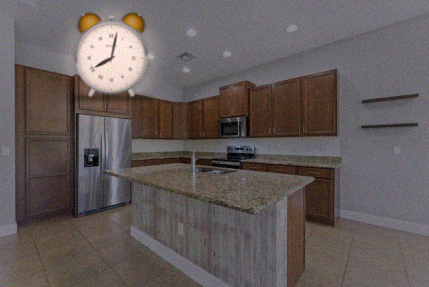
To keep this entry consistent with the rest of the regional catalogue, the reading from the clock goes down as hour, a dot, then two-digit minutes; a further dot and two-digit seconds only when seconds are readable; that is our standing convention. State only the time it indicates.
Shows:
8.02
